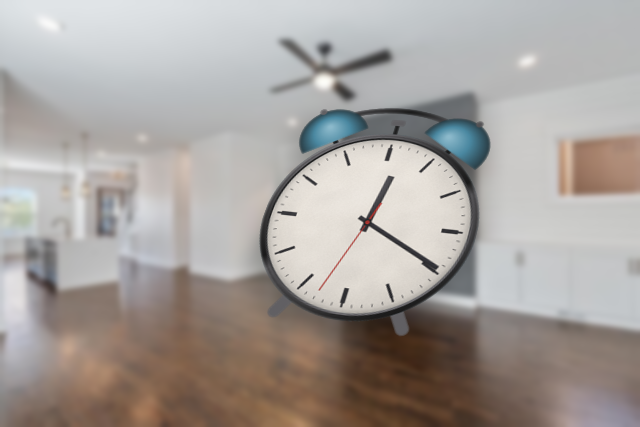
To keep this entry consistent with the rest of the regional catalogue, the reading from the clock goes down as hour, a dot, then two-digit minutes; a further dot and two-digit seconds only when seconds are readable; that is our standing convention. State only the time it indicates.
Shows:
12.19.33
